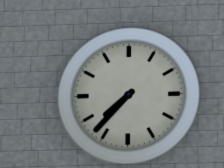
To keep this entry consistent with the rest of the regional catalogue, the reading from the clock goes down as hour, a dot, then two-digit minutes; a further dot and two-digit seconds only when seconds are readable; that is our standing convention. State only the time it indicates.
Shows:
7.37
